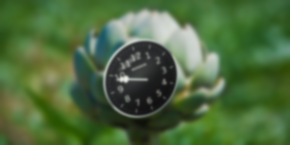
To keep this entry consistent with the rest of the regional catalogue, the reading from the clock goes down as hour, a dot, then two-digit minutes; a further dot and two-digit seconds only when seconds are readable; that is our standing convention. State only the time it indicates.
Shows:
9.49
